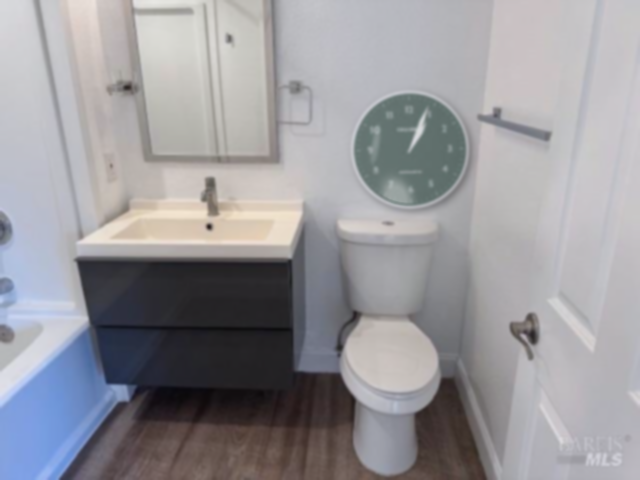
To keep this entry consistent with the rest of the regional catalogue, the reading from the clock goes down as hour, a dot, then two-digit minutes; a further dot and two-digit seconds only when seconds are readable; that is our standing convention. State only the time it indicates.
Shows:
1.04
